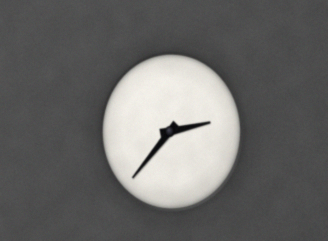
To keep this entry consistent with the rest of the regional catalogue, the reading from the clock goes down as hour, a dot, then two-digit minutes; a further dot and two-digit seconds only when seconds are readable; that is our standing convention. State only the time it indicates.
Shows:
2.37
